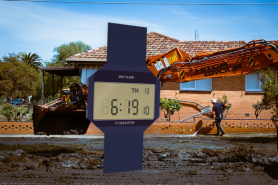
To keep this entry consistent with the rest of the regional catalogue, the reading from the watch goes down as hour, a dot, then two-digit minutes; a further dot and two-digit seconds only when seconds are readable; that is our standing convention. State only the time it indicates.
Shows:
6.19.10
